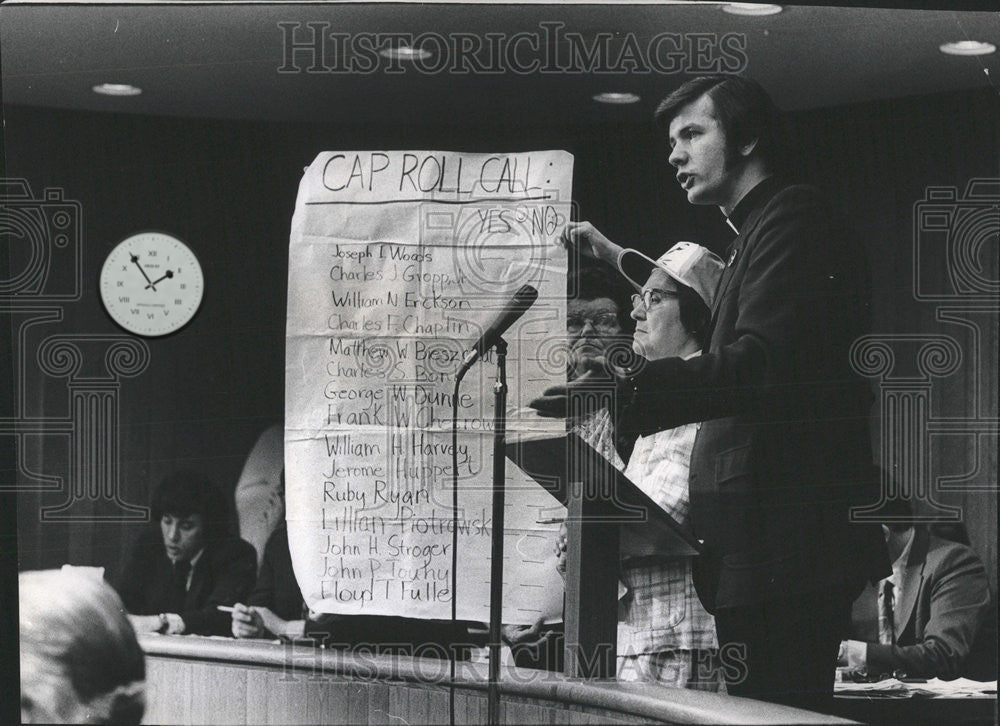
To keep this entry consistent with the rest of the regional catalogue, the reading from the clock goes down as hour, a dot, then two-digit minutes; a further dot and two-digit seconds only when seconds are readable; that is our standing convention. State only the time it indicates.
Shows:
1.54
